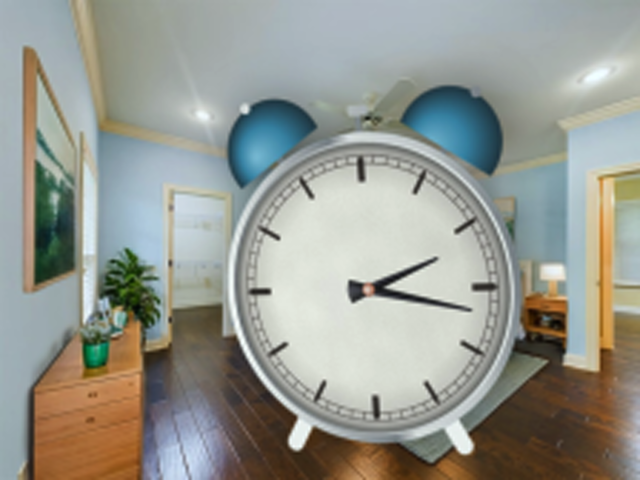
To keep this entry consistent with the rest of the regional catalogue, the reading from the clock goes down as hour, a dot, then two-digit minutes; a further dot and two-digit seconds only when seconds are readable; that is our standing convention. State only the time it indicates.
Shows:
2.17
